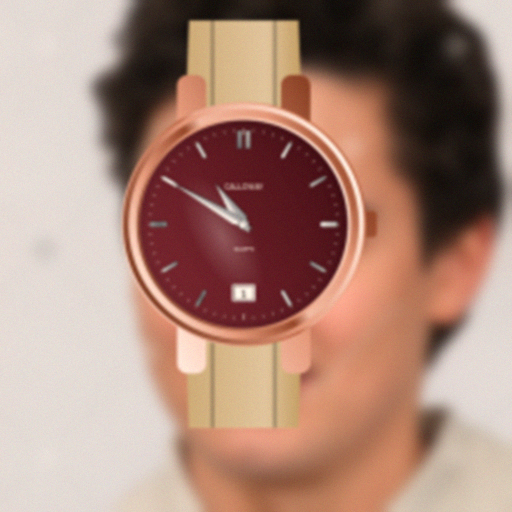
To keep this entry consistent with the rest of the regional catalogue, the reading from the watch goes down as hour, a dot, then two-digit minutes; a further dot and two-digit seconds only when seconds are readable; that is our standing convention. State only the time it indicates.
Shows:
10.50
